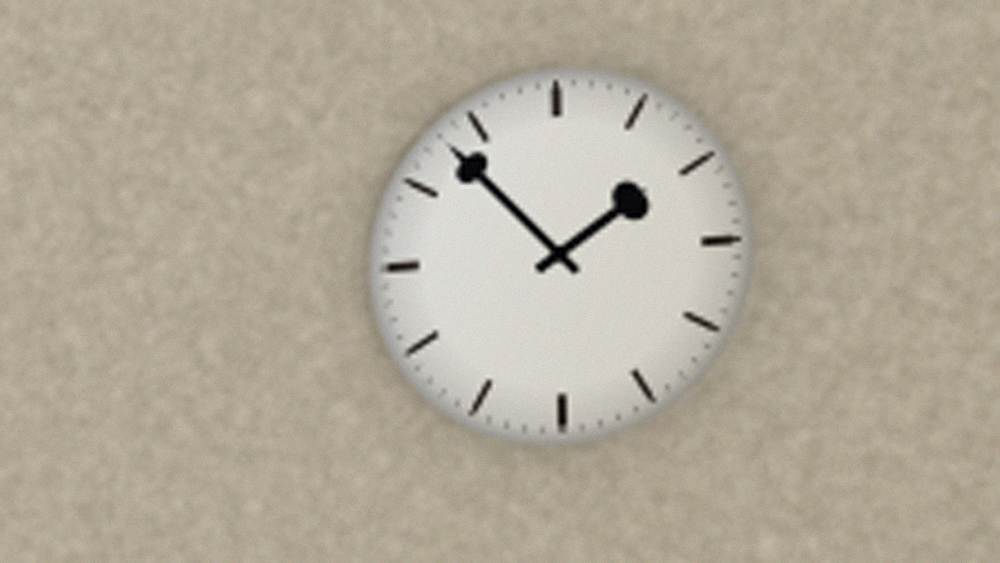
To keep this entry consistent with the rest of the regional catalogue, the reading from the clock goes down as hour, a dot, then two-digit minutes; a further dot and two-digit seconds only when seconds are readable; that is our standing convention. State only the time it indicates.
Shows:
1.53
